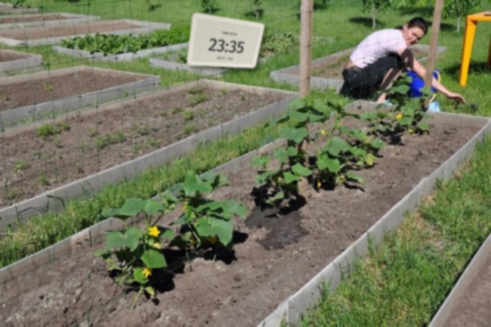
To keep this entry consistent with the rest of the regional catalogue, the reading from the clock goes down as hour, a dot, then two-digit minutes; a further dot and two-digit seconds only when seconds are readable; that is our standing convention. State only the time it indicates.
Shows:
23.35
